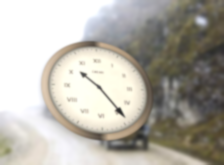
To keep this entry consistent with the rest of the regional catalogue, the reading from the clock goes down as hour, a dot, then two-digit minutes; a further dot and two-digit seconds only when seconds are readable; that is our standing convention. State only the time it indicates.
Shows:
10.24
